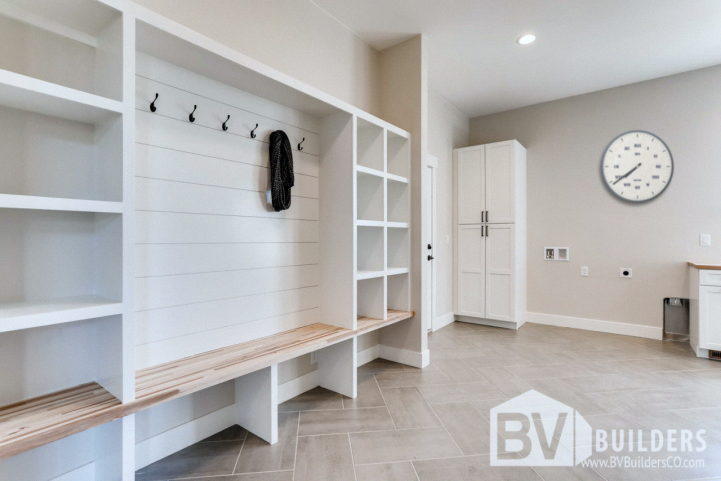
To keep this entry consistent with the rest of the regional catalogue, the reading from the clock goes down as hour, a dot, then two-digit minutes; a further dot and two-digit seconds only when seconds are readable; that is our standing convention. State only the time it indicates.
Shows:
7.39
